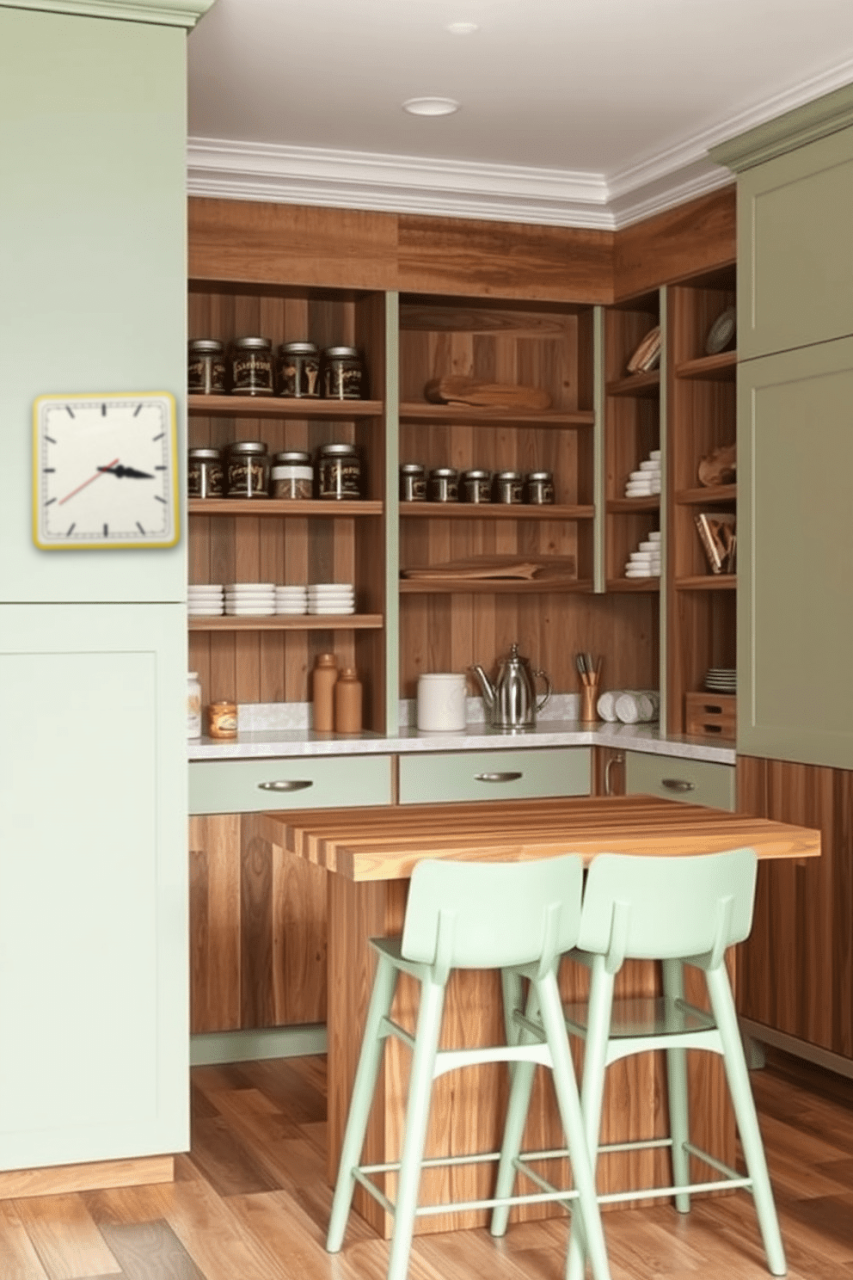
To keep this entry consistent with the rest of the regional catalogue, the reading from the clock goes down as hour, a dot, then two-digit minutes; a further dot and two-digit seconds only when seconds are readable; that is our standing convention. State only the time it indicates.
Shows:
3.16.39
